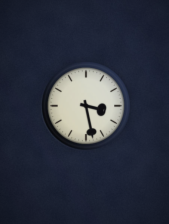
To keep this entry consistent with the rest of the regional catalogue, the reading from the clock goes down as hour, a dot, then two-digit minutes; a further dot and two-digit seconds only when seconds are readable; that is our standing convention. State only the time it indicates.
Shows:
3.28
